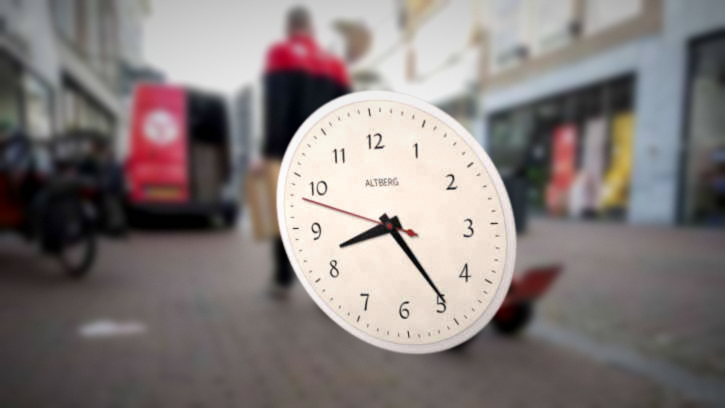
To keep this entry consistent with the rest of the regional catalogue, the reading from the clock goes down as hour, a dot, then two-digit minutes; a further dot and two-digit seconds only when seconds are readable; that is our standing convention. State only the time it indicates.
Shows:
8.24.48
